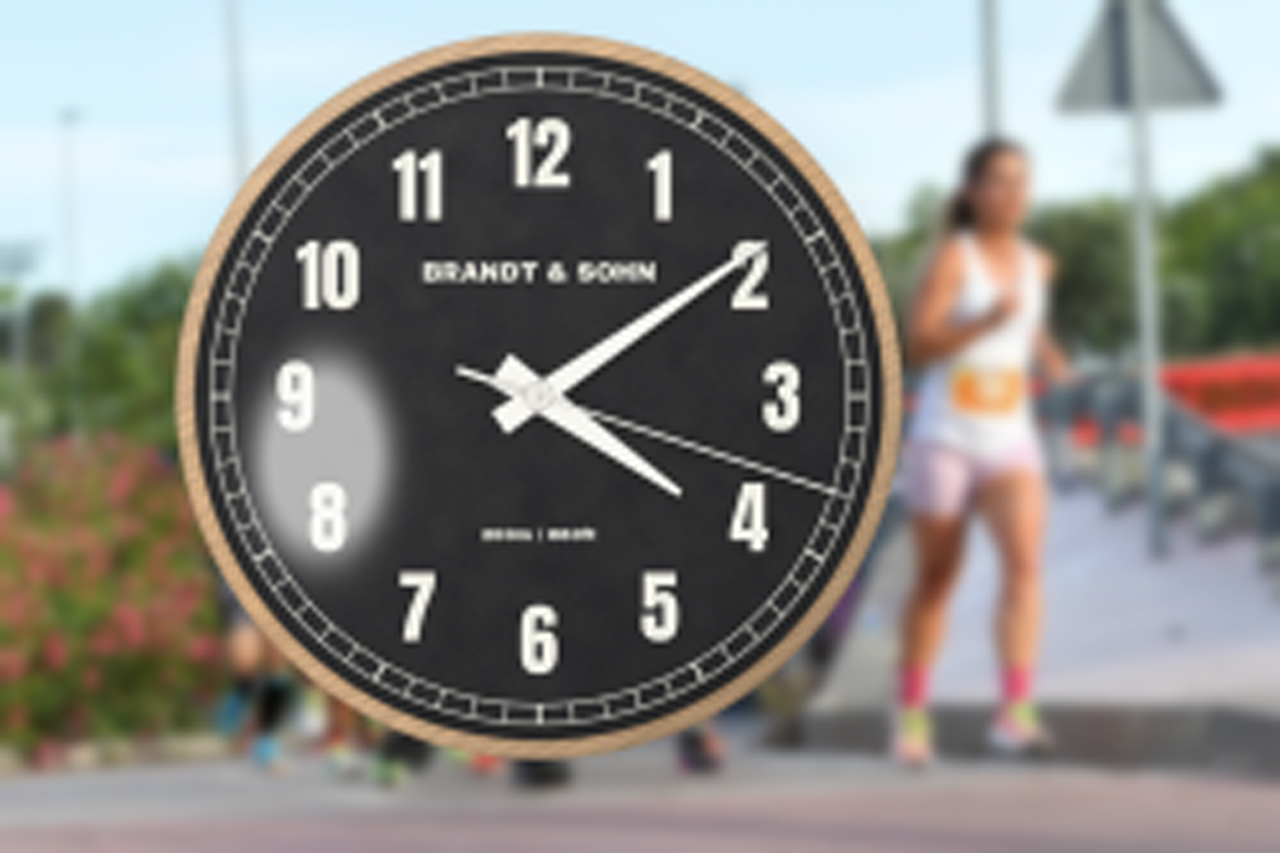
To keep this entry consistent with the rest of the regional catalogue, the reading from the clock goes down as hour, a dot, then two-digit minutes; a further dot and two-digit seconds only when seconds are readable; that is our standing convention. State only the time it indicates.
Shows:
4.09.18
